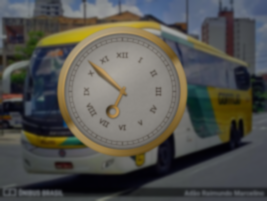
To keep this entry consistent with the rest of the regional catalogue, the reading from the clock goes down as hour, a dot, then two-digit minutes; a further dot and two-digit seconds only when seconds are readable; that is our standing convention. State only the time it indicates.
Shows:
6.52
